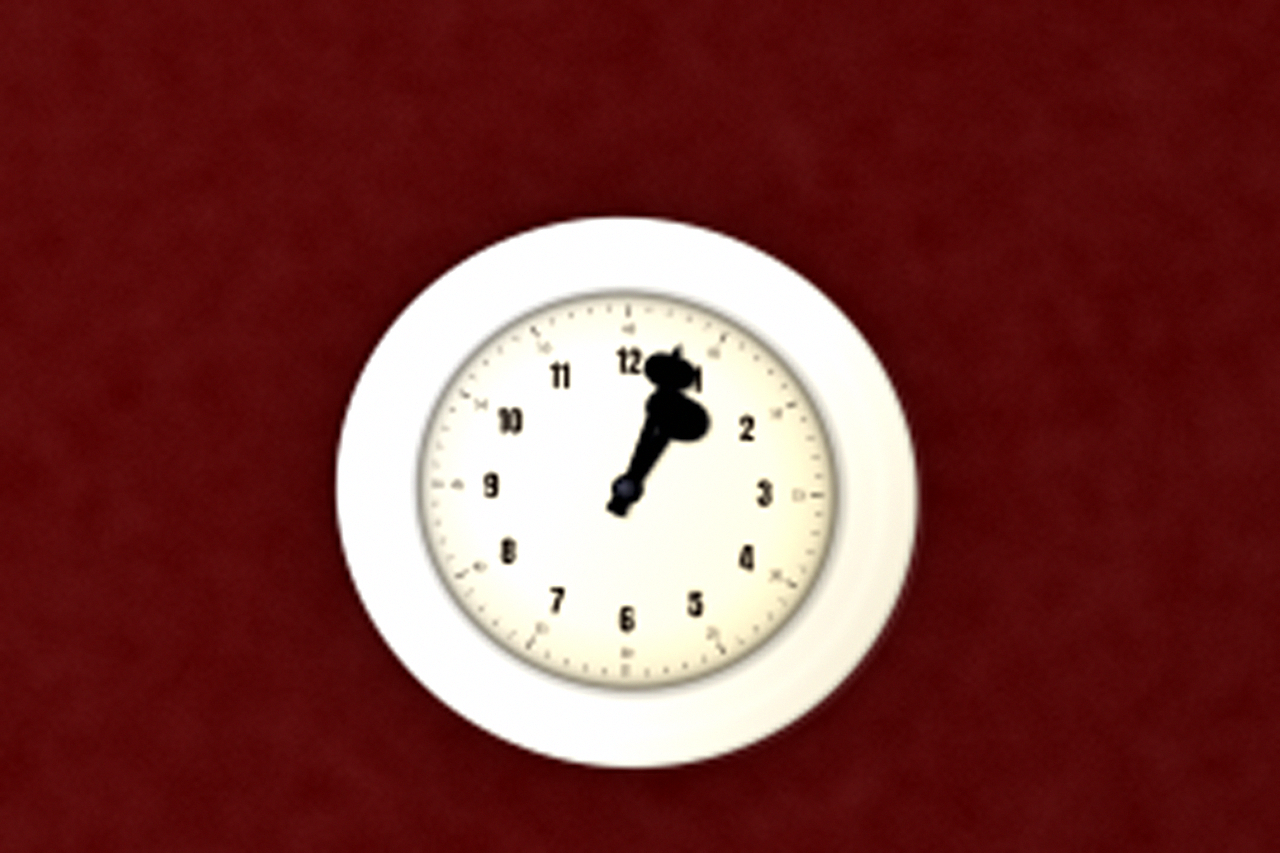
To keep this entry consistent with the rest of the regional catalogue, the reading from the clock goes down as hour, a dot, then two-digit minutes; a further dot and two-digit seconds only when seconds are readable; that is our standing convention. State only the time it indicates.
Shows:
1.03
